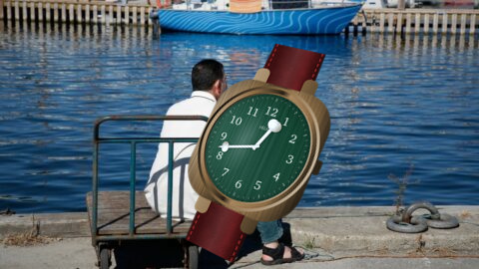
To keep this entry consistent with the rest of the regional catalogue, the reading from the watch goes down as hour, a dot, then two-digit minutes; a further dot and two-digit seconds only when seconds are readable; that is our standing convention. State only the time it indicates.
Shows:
12.42
